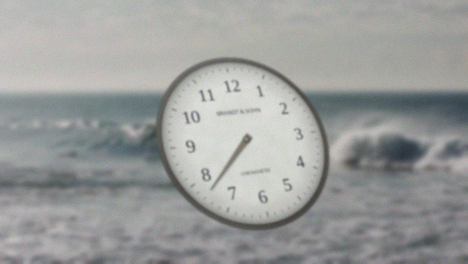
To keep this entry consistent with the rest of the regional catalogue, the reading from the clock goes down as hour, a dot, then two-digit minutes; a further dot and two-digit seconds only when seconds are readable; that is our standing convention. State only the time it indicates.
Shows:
7.38
